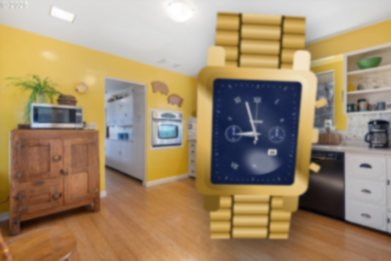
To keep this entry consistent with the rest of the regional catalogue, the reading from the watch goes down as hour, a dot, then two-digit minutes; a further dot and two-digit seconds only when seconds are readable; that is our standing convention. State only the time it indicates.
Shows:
8.57
